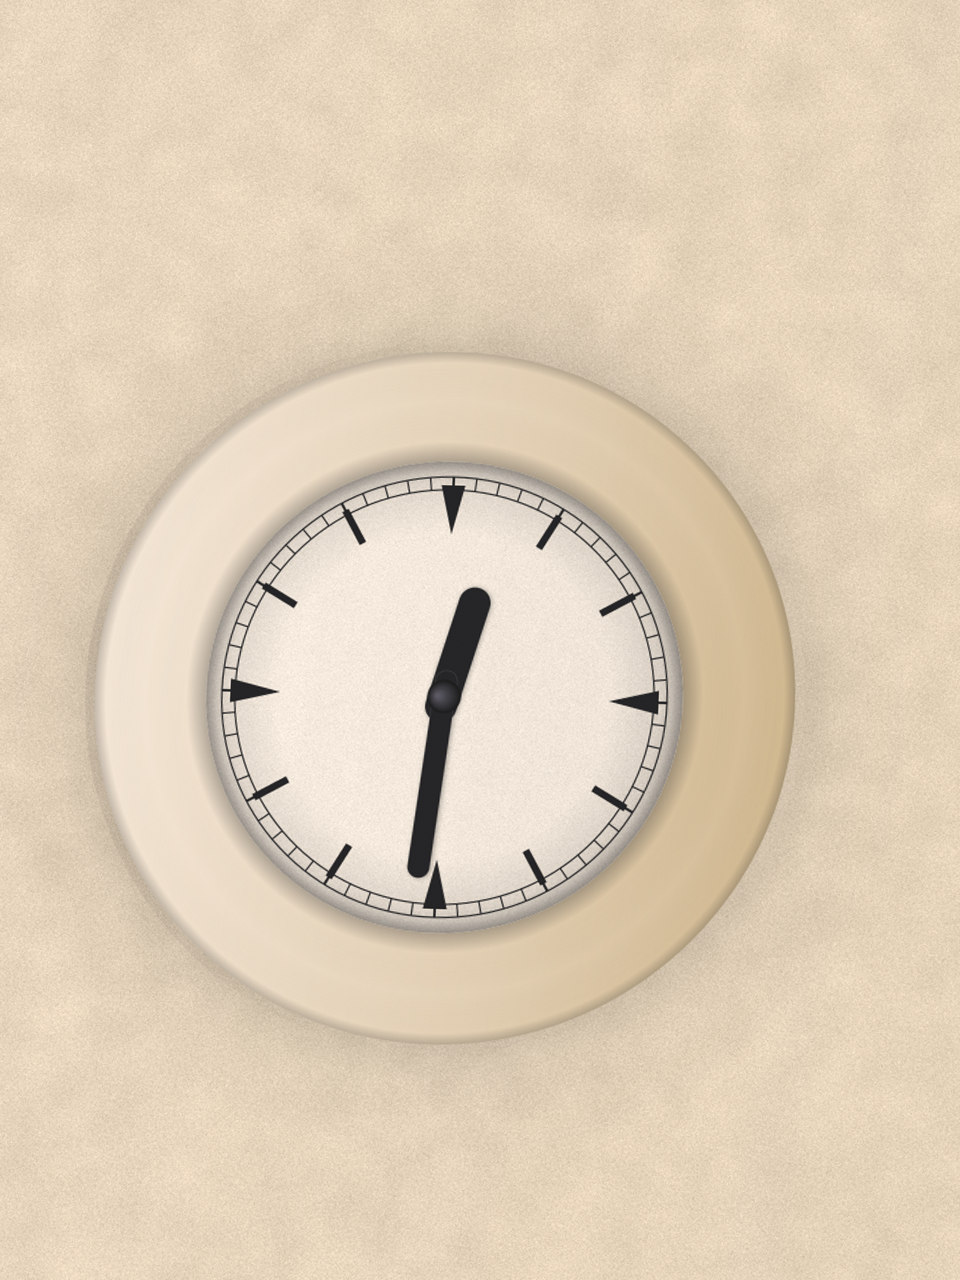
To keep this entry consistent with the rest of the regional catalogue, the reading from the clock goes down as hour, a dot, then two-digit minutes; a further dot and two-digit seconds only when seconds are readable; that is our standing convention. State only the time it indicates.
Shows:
12.31
